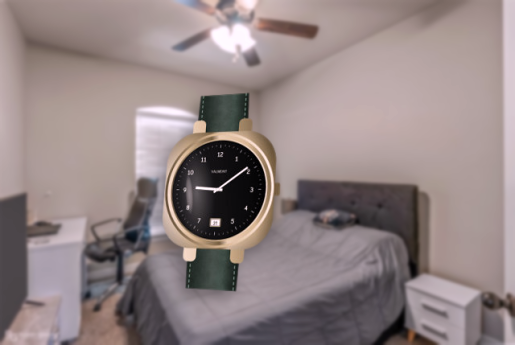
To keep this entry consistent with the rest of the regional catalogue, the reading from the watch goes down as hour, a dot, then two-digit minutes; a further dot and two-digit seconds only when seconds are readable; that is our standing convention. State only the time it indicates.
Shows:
9.09
